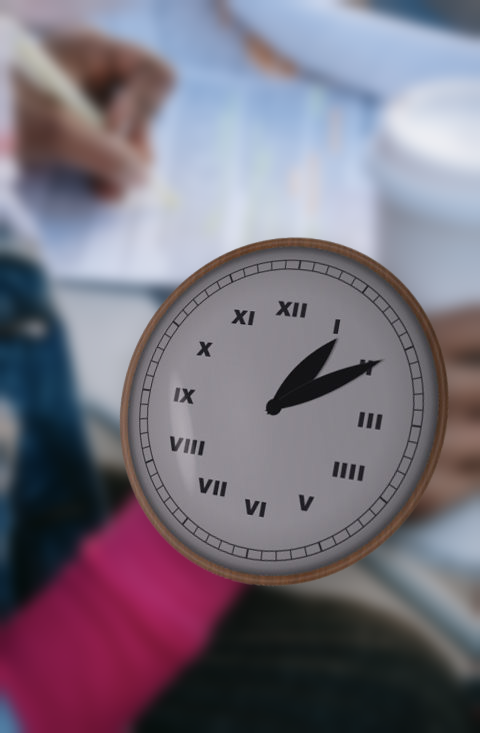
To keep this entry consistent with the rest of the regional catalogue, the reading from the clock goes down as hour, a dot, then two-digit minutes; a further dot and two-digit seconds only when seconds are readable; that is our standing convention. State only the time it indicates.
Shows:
1.10
